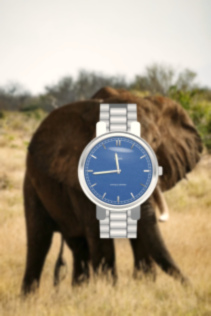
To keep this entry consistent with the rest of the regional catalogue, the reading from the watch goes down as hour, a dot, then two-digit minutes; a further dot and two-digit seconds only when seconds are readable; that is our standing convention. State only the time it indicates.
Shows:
11.44
